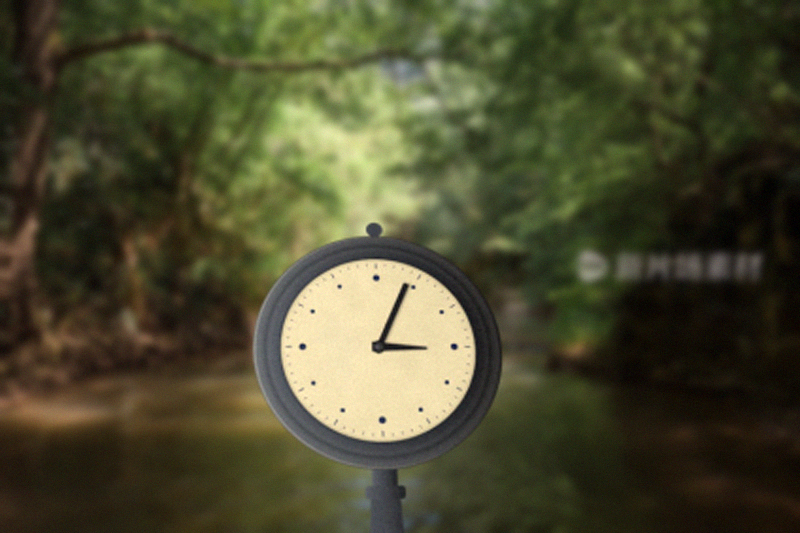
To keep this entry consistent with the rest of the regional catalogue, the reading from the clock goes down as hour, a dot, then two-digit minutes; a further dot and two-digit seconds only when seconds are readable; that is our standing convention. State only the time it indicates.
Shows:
3.04
